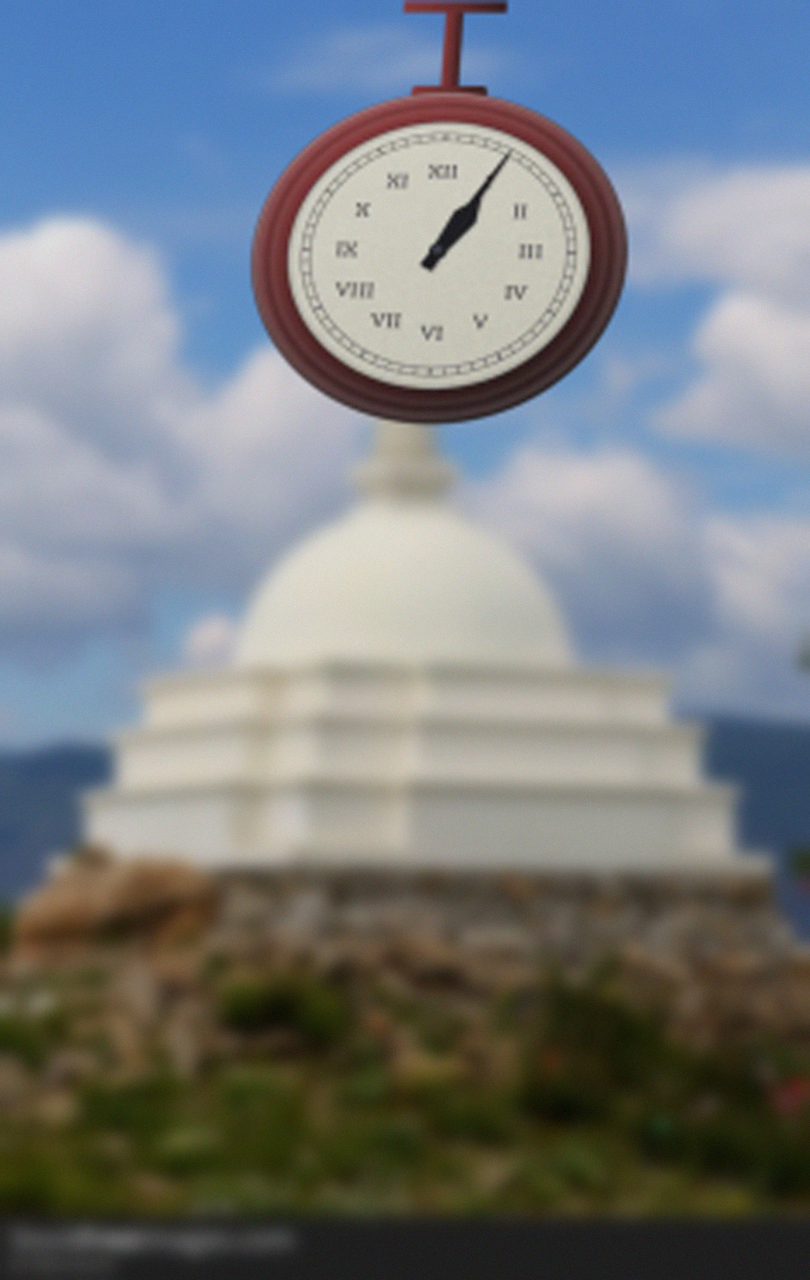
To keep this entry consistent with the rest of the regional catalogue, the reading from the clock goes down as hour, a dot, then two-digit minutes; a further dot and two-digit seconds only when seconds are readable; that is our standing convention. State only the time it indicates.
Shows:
1.05
